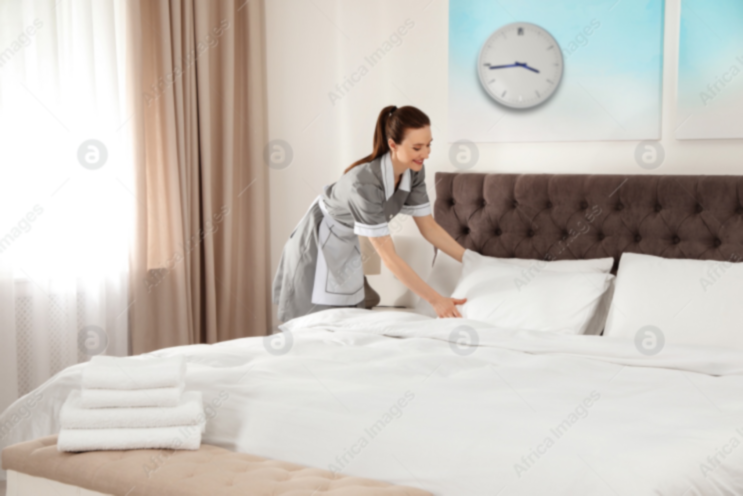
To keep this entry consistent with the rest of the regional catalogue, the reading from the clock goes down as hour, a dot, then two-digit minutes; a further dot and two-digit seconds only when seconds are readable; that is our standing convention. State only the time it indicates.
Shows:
3.44
